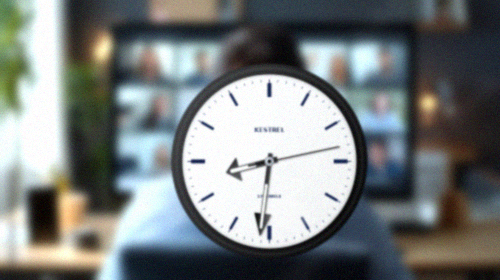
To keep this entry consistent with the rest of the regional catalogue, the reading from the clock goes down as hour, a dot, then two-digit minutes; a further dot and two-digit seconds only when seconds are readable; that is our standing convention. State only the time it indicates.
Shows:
8.31.13
